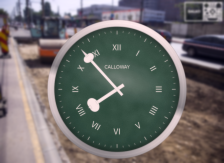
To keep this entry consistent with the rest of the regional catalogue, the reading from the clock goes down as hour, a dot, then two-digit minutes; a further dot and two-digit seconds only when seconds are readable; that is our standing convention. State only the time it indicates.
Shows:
7.53
